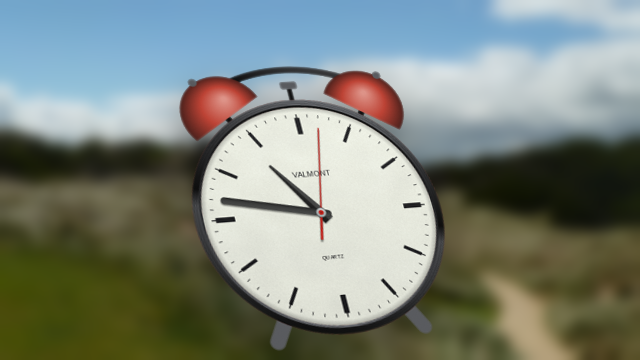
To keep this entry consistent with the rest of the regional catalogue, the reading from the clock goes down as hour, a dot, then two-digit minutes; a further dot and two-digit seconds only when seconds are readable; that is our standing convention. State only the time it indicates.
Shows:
10.47.02
